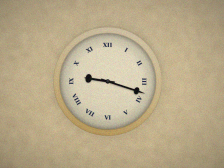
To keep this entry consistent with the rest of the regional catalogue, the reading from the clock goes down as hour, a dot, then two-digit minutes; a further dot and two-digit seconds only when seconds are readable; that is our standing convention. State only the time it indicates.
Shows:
9.18
